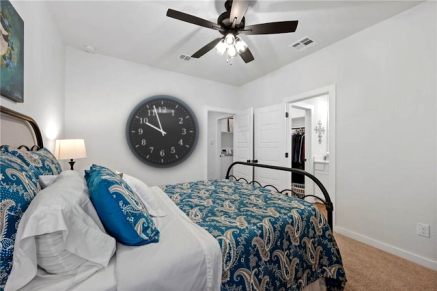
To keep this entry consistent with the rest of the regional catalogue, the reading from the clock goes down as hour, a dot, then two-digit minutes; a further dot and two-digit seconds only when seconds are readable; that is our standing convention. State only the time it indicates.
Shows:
9.57
